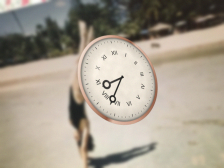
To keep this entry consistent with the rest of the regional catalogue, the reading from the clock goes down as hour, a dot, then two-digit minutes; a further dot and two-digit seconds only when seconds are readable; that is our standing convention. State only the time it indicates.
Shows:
8.37
